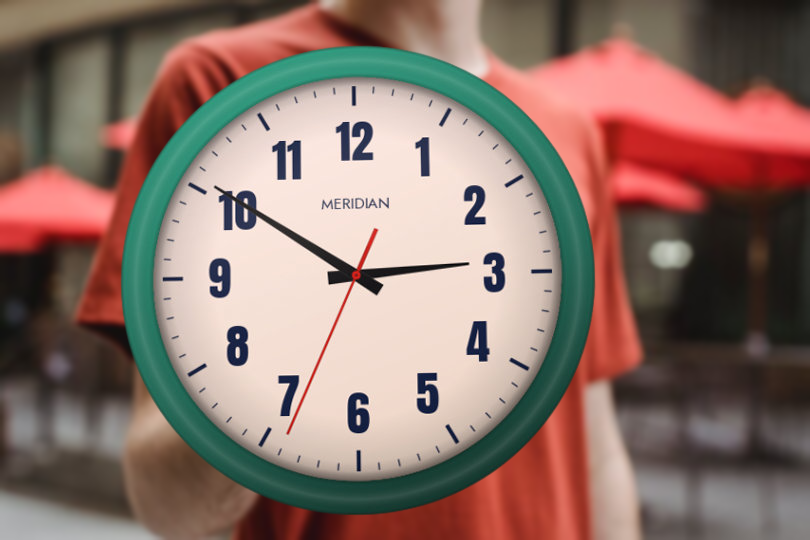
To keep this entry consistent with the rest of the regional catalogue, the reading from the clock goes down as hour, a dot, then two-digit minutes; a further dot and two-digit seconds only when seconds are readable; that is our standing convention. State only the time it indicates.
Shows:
2.50.34
